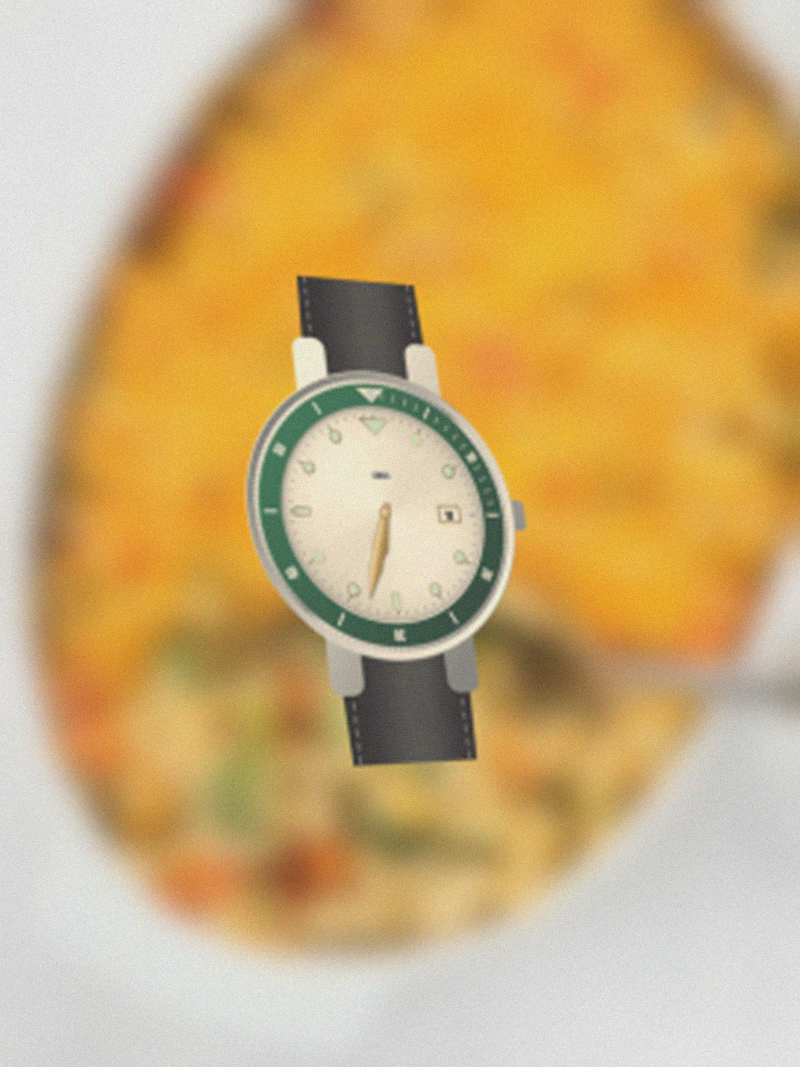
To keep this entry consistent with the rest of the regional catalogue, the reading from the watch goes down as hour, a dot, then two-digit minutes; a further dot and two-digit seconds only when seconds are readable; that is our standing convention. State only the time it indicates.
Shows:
6.33
